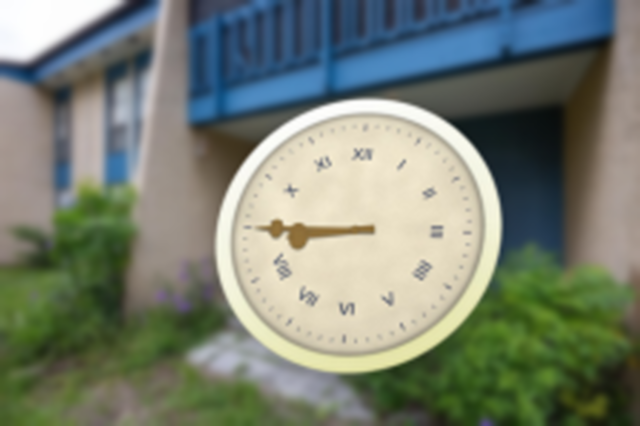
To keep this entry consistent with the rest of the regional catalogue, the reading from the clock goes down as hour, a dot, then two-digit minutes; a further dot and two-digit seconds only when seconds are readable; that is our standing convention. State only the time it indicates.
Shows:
8.45
